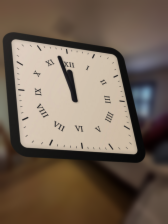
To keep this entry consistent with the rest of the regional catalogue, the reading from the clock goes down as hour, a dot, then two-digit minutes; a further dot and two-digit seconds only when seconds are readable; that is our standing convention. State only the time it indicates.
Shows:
11.58
